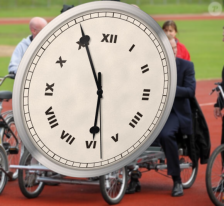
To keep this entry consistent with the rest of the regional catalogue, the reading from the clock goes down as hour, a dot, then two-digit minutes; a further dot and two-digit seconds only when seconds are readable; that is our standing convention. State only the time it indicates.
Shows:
5.55.28
